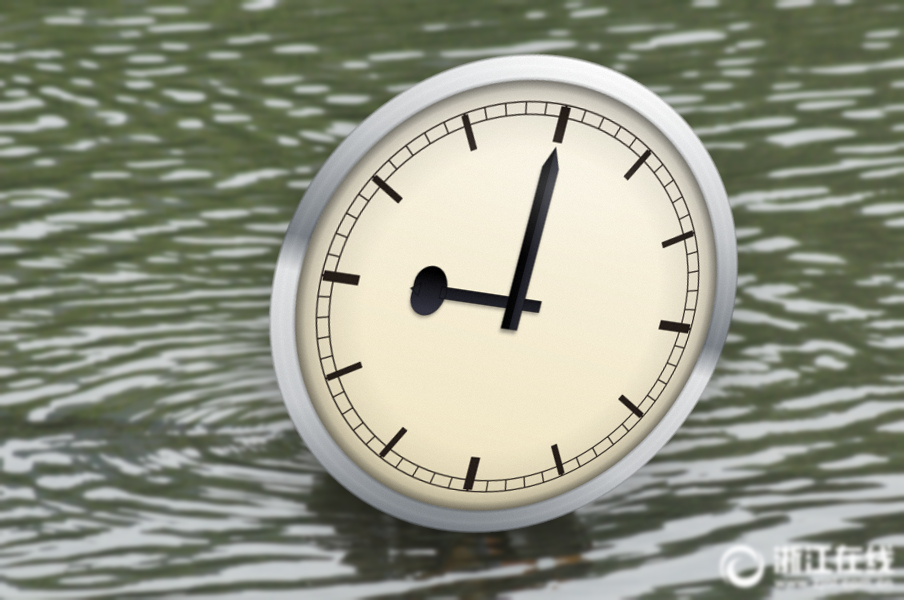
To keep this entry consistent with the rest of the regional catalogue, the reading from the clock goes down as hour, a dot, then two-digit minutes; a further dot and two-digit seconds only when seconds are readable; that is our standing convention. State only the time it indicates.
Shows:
9.00
